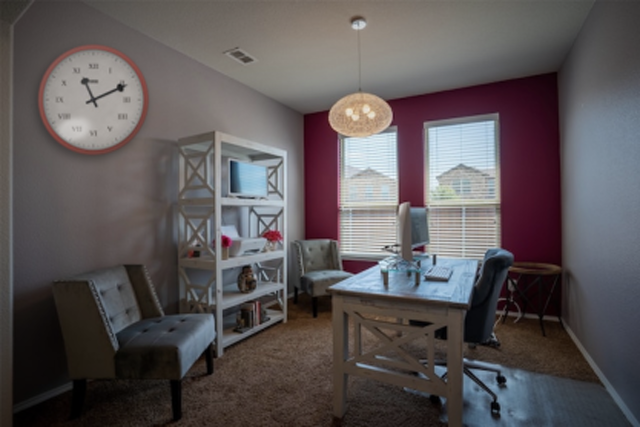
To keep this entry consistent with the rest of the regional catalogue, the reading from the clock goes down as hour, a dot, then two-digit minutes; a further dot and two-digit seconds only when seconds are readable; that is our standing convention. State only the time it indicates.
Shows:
11.11
